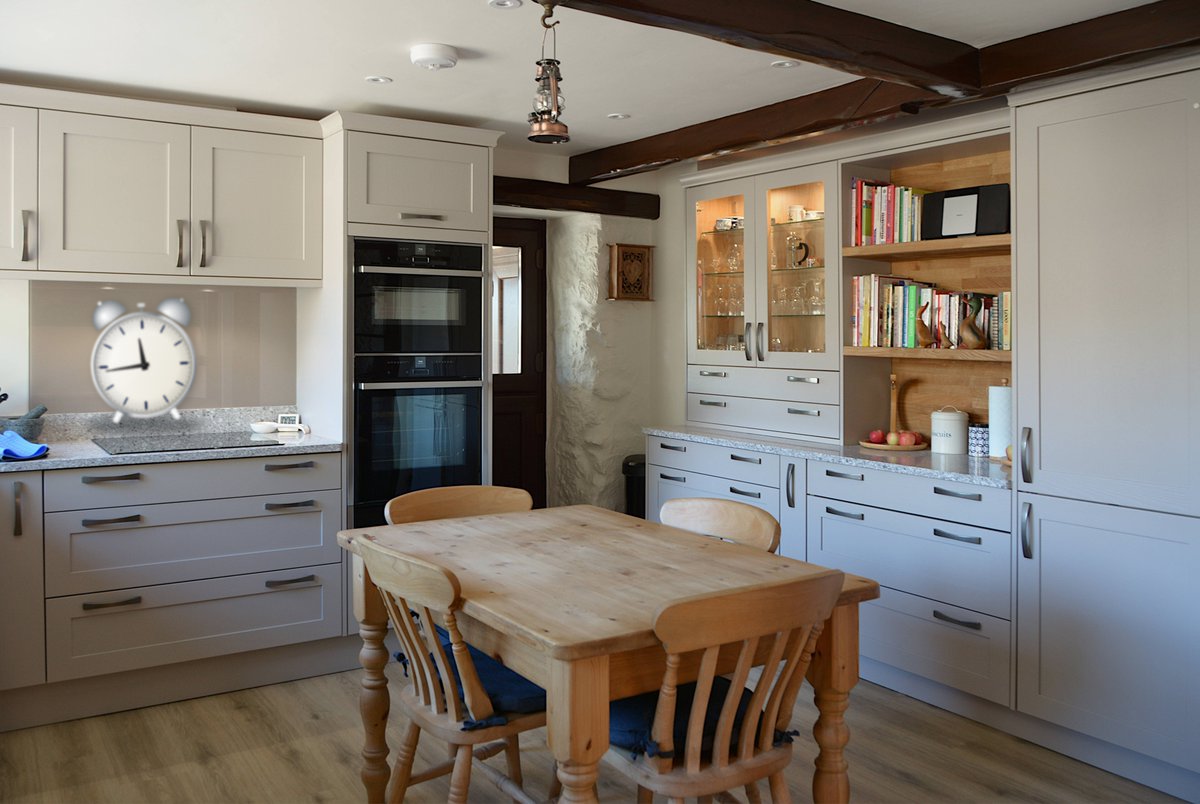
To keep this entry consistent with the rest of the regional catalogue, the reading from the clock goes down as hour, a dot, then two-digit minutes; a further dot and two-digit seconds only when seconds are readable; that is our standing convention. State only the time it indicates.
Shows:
11.44
